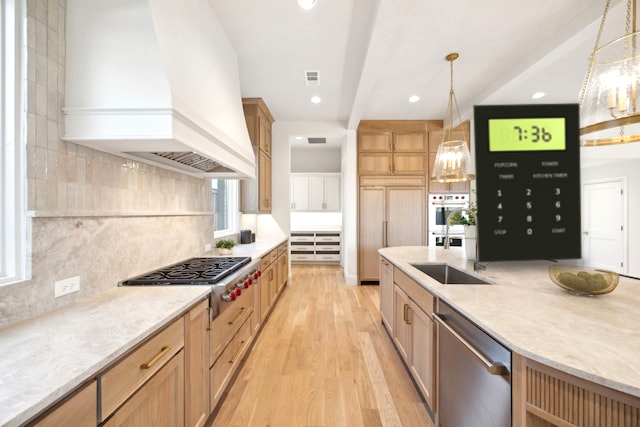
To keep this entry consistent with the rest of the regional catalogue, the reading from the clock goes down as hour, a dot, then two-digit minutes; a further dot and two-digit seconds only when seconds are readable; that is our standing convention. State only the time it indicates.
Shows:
7.36
